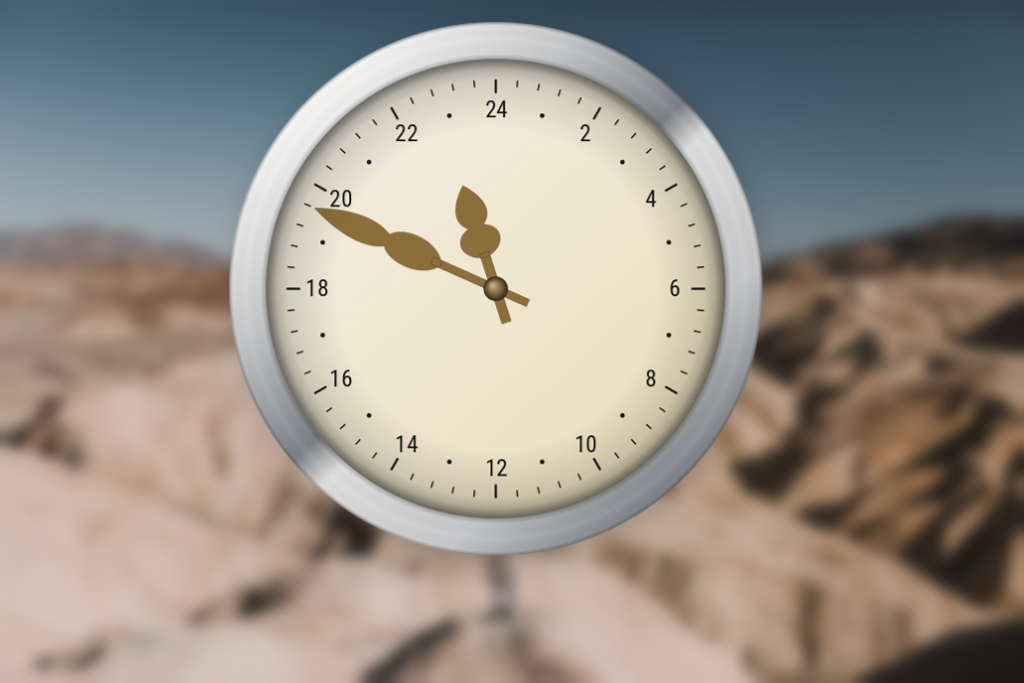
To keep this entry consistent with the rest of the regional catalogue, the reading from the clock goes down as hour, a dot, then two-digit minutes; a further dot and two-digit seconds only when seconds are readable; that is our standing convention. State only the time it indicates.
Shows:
22.49
